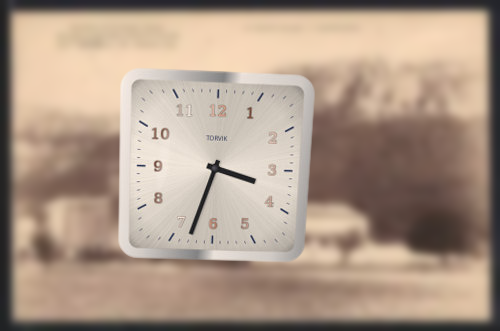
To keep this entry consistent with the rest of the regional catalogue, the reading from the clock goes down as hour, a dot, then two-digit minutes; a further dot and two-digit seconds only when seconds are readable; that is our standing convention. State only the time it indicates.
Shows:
3.33
